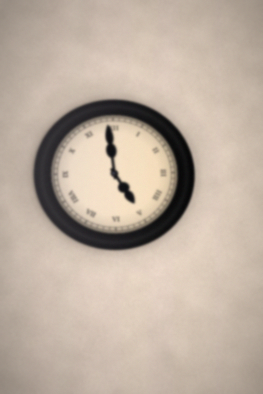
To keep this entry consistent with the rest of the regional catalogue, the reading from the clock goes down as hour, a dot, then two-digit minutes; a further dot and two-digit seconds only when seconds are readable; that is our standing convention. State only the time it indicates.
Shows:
4.59
